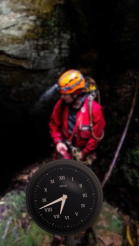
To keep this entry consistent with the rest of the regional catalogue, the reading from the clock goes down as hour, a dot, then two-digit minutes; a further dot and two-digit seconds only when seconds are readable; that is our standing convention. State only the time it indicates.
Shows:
6.42
